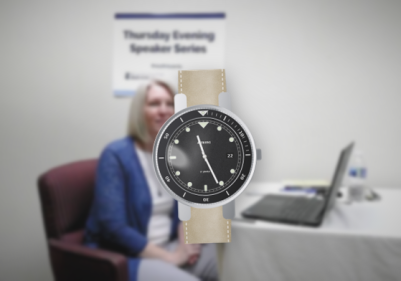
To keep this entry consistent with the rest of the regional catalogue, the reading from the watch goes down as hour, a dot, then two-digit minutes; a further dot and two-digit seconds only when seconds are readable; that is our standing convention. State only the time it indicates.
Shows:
11.26
